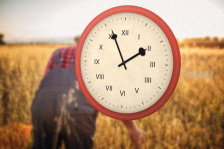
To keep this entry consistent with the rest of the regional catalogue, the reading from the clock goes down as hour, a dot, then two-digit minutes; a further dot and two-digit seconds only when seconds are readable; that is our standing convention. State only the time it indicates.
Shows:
1.56
